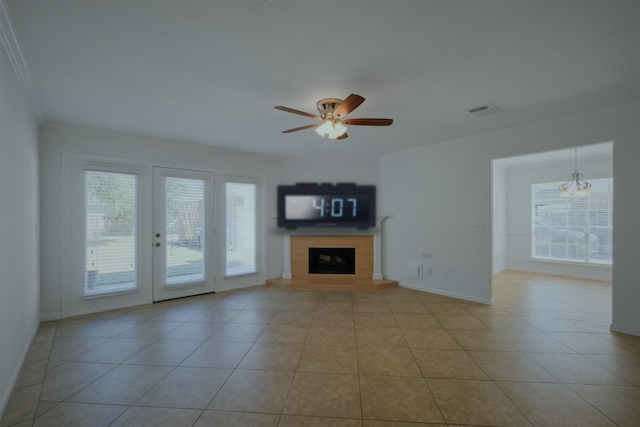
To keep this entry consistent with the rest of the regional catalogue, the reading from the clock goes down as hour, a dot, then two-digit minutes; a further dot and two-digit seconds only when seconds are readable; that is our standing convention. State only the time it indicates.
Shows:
4.07
